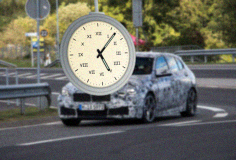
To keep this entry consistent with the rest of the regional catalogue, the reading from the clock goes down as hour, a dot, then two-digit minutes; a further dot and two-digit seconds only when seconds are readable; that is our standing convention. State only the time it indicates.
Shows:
5.07
